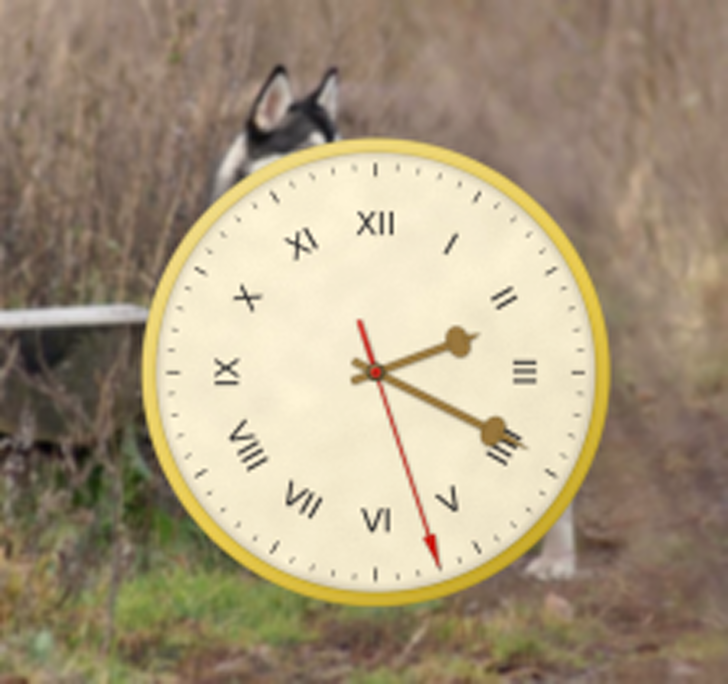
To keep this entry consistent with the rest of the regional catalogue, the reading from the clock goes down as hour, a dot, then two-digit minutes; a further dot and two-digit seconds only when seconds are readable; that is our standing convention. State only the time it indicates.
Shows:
2.19.27
